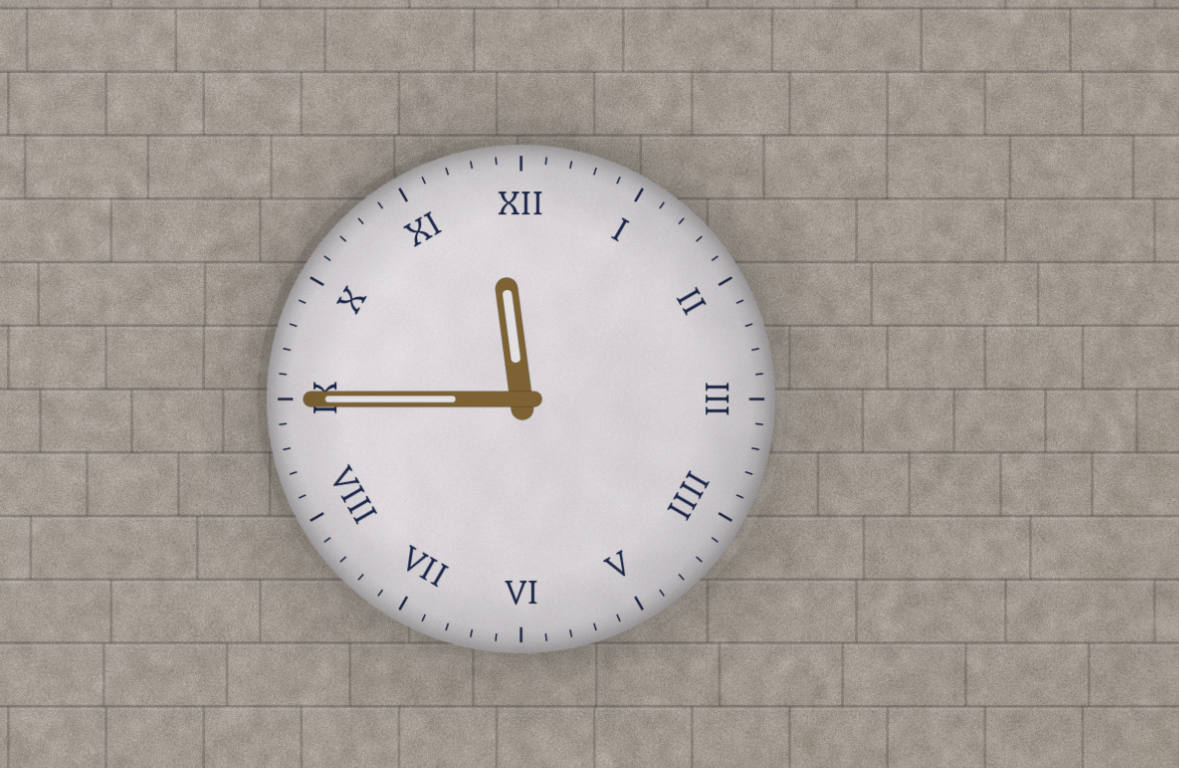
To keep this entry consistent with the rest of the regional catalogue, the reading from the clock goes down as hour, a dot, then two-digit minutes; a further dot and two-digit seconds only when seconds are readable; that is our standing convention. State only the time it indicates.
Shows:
11.45
